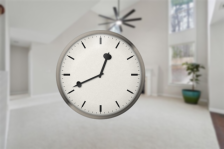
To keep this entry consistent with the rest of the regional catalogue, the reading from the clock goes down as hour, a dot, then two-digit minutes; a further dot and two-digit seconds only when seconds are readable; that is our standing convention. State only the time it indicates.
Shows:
12.41
